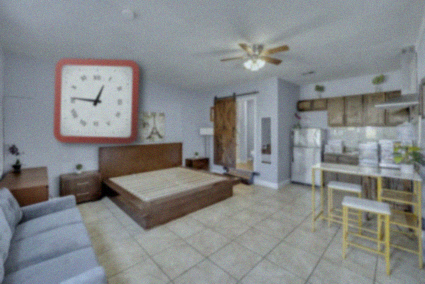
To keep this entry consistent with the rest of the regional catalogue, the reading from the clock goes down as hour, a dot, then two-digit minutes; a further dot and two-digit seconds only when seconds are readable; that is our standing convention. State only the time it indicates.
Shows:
12.46
